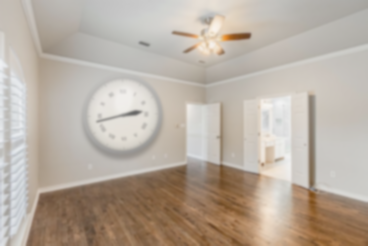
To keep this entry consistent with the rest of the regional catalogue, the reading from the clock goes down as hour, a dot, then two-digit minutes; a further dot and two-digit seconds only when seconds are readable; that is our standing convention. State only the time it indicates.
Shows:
2.43
